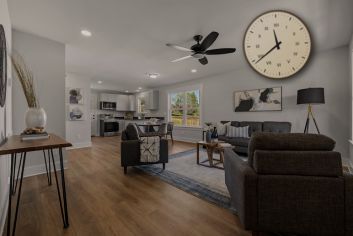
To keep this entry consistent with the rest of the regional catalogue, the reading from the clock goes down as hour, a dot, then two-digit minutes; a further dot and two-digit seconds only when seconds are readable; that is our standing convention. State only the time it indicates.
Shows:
11.39
